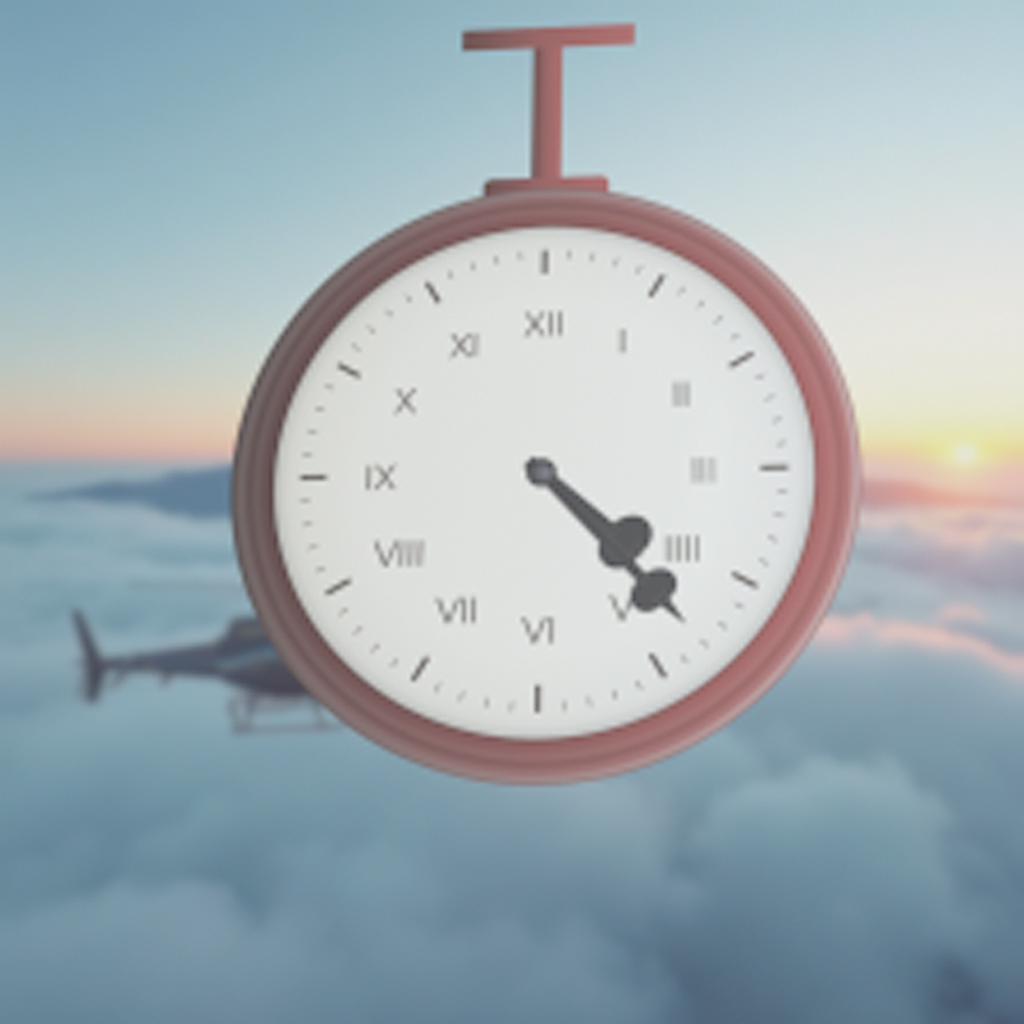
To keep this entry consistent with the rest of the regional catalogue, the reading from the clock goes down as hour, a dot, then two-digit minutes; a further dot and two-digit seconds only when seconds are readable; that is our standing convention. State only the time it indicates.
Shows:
4.23
